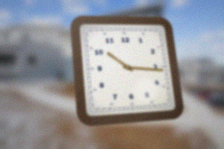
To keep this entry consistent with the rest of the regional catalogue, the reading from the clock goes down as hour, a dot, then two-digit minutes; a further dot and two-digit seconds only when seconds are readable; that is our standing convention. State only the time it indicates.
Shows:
10.16
